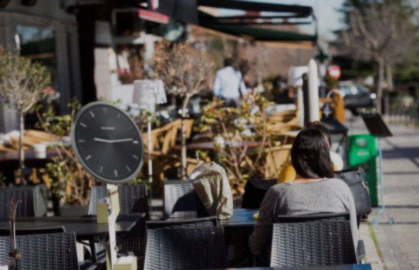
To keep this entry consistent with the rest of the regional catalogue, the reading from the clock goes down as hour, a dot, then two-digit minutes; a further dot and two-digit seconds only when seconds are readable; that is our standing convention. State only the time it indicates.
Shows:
9.14
